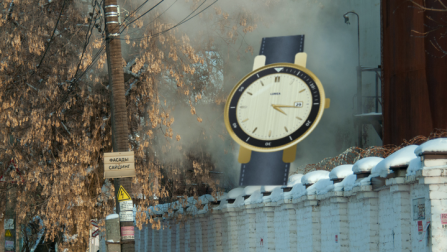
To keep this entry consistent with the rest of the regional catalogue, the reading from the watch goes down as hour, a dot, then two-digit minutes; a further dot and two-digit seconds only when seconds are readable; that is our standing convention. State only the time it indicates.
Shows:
4.16
